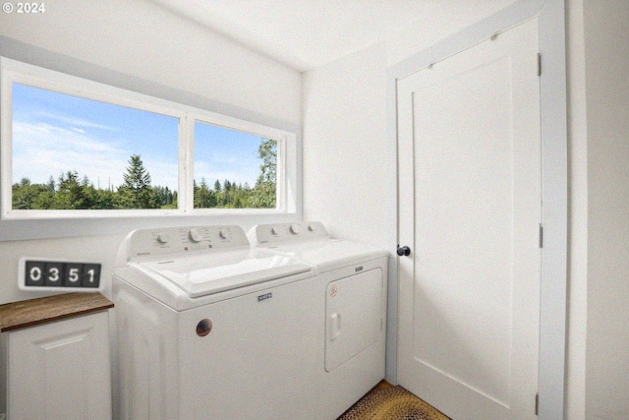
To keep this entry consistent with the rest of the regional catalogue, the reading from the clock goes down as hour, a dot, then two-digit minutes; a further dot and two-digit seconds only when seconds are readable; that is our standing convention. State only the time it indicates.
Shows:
3.51
